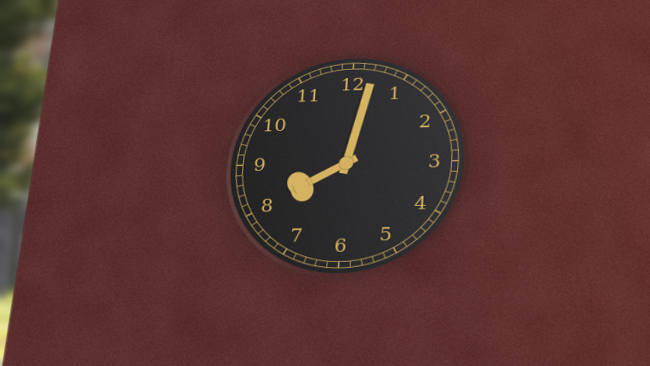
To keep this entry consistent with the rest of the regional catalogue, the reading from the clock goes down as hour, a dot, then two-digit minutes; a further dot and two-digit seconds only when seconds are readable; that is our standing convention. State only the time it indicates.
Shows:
8.02
